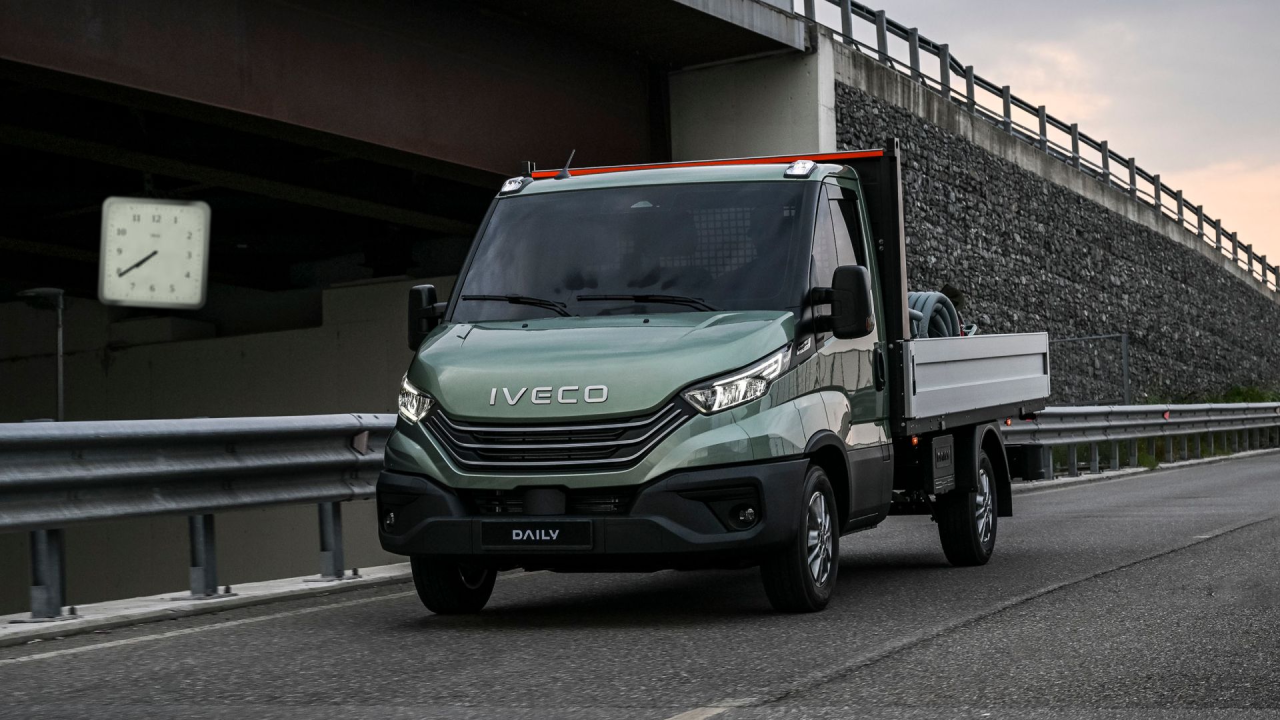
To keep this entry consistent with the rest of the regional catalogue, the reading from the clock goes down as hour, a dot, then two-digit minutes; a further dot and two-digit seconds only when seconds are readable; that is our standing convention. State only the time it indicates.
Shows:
7.39
